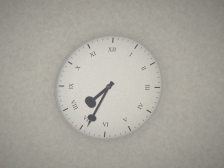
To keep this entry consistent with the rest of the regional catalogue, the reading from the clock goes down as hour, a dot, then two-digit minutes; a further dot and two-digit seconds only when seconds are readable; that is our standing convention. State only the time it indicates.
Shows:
7.34
